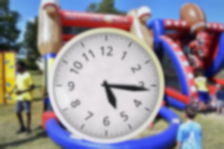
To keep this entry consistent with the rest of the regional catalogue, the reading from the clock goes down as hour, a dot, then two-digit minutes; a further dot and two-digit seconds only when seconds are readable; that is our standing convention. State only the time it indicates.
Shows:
5.16
